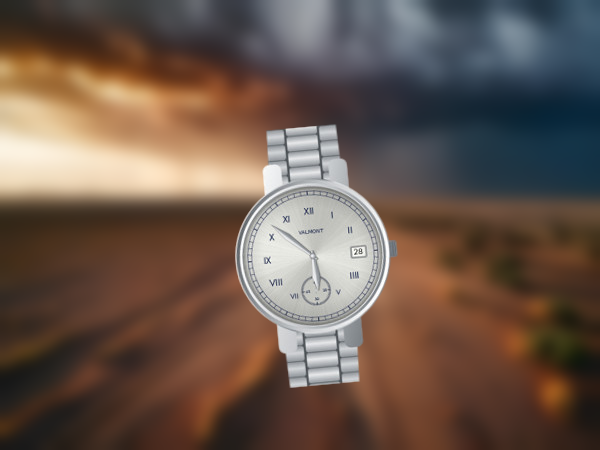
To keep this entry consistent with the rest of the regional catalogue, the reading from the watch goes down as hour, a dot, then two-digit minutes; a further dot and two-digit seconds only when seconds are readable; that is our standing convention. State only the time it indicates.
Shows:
5.52
